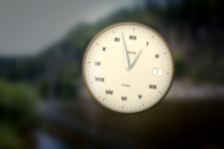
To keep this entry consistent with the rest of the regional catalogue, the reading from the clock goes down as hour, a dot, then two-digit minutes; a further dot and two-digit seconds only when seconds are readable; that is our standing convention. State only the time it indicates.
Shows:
12.57
